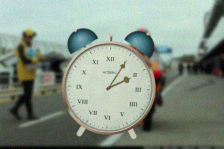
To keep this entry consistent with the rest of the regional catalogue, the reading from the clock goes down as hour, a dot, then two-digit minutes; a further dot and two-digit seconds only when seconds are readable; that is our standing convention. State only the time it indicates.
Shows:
2.05
